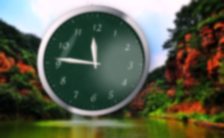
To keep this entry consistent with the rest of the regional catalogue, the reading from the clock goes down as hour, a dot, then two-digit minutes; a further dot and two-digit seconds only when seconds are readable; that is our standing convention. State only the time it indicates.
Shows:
11.46
